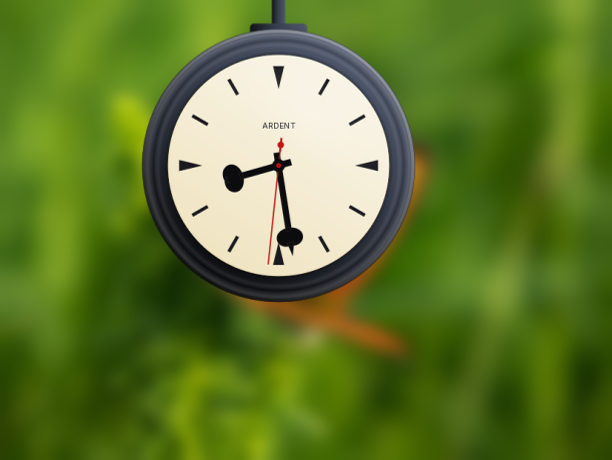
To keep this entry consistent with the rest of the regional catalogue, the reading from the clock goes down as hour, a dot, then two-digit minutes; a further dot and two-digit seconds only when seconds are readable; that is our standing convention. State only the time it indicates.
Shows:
8.28.31
